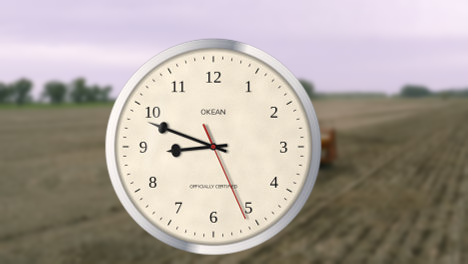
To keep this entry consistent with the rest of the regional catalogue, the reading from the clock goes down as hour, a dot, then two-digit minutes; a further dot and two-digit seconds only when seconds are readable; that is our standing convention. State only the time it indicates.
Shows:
8.48.26
